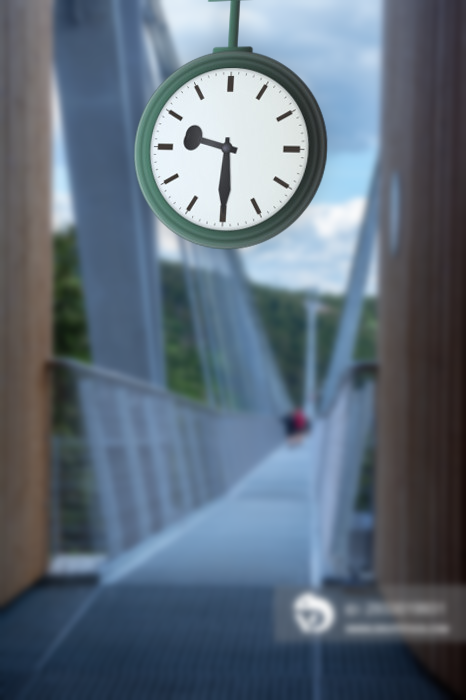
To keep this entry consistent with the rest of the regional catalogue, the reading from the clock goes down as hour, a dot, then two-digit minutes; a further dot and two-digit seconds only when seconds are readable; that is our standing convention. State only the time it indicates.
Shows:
9.30
